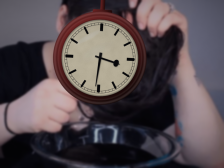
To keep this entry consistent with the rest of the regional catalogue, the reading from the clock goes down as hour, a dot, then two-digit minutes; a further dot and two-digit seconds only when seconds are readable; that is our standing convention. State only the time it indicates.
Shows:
3.31
